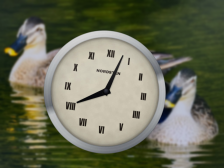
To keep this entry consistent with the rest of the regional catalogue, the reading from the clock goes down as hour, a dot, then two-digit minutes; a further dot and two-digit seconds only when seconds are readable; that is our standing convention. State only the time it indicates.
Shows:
8.03
